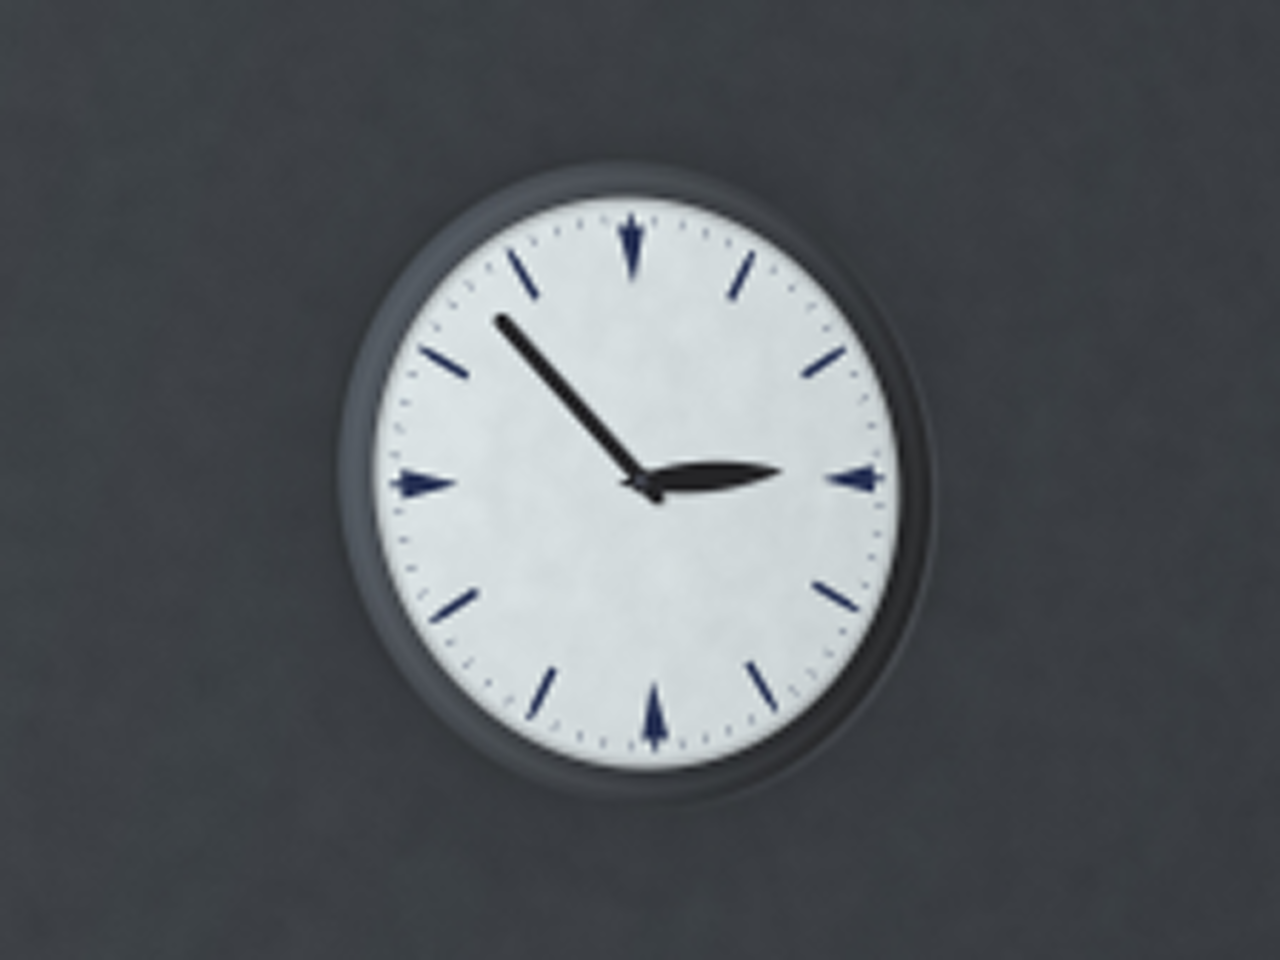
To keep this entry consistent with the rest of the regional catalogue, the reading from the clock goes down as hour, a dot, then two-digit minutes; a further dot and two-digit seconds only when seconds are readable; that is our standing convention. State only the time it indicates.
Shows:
2.53
